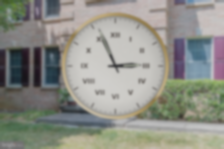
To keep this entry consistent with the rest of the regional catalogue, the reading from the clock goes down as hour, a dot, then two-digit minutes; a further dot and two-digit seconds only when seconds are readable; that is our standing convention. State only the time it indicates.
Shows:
2.56
